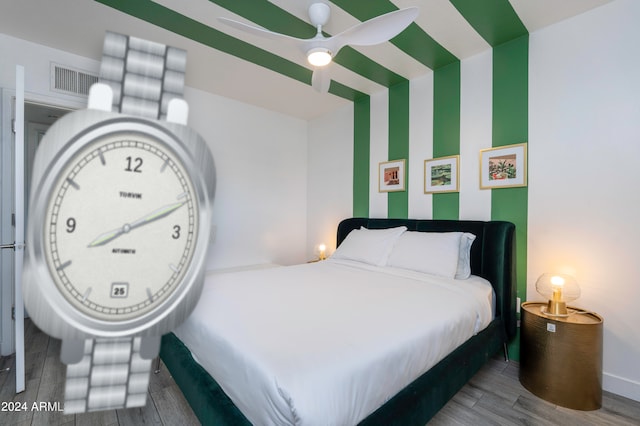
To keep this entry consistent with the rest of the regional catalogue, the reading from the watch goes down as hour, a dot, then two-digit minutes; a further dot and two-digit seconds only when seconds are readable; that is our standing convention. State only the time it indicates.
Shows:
8.11
